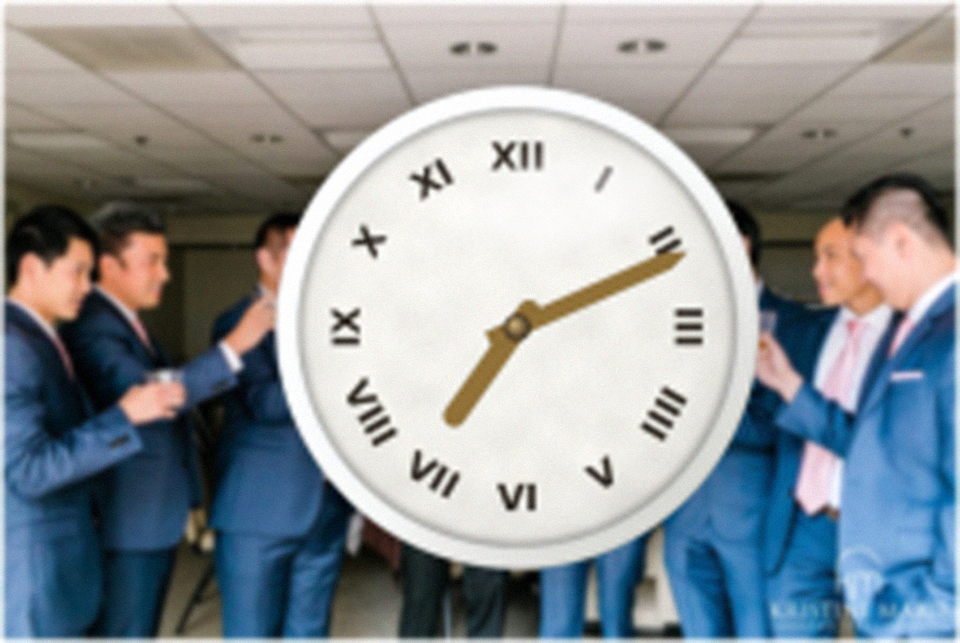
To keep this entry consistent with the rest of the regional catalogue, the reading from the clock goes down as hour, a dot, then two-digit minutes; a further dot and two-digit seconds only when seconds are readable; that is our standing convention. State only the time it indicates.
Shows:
7.11
